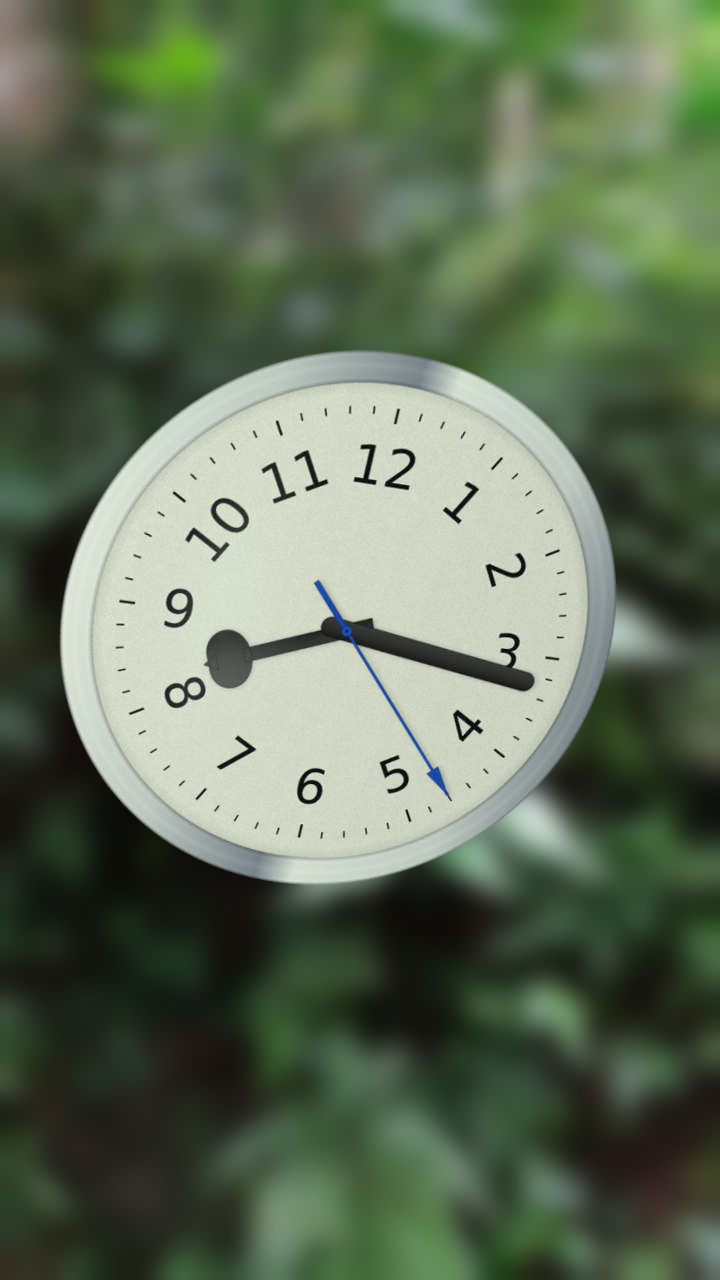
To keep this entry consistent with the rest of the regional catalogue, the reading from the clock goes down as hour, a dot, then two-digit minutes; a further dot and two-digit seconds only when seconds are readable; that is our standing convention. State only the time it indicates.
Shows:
8.16.23
